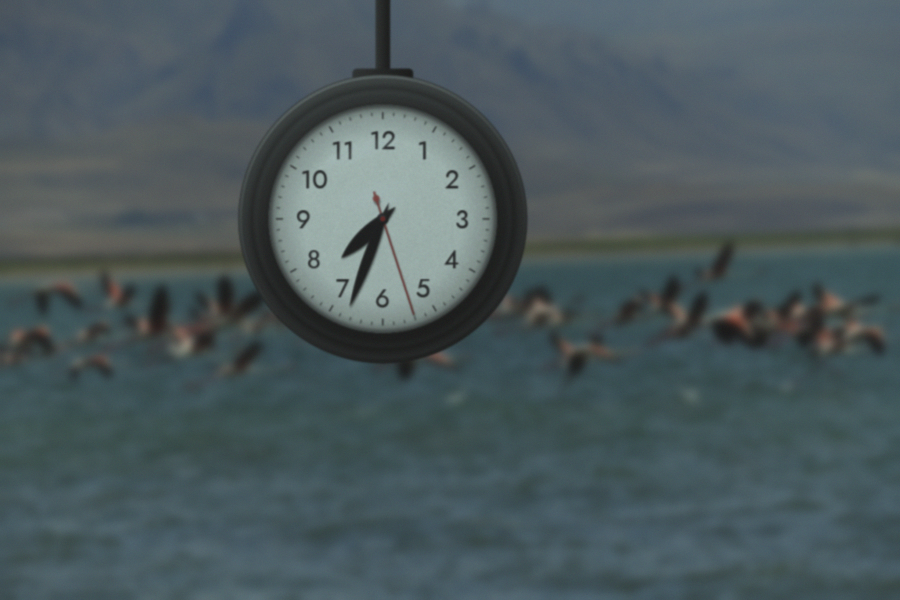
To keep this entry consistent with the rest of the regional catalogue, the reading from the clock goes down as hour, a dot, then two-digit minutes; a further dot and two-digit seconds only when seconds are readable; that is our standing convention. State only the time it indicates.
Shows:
7.33.27
